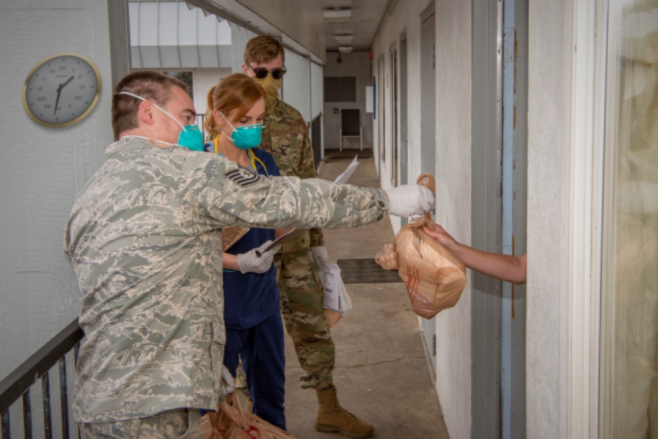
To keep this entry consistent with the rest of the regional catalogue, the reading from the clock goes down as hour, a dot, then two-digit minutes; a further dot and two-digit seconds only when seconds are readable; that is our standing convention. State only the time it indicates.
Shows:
1.31
